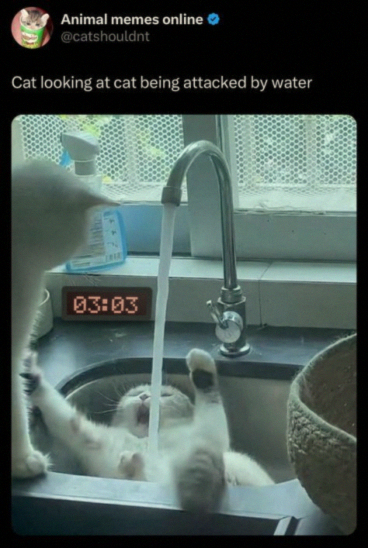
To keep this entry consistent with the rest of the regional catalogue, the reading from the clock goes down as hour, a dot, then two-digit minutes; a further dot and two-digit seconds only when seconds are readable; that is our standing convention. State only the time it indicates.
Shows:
3.03
